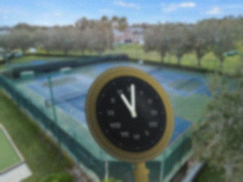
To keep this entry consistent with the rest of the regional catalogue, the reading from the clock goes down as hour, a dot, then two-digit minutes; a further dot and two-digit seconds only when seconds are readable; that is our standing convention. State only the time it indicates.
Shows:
11.01
